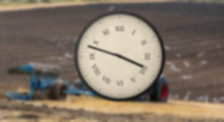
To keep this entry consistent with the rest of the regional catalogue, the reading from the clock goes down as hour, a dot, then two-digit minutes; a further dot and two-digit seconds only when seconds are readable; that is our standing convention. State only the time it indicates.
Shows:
3.48
